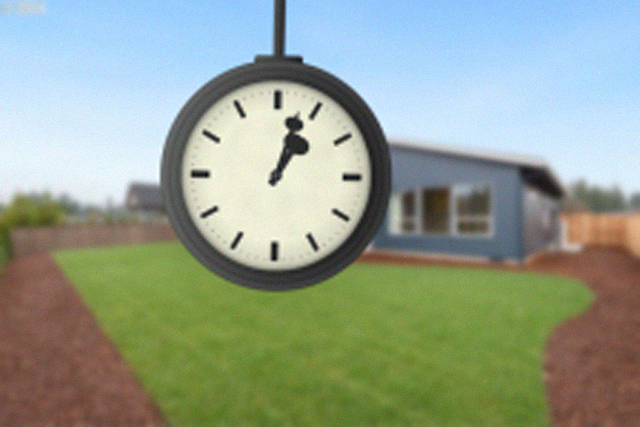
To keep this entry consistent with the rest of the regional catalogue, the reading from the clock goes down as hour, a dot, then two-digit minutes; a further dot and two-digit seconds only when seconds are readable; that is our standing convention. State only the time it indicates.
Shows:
1.03
